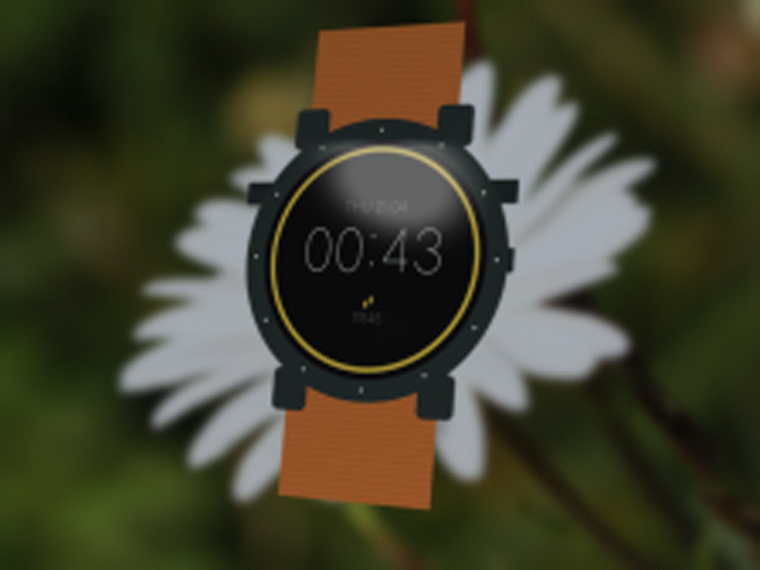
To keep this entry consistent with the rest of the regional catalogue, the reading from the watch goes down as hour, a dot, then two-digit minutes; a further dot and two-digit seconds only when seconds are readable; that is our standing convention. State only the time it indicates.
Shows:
0.43
